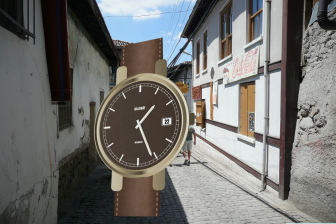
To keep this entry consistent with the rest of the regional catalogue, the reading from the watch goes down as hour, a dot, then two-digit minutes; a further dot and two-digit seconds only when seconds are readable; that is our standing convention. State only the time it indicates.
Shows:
1.26
